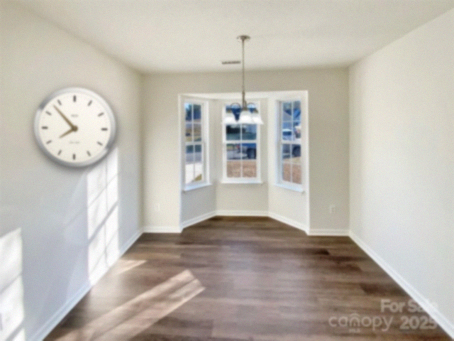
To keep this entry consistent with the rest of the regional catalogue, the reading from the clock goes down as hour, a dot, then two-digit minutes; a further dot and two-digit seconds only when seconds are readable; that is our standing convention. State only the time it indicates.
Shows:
7.53
